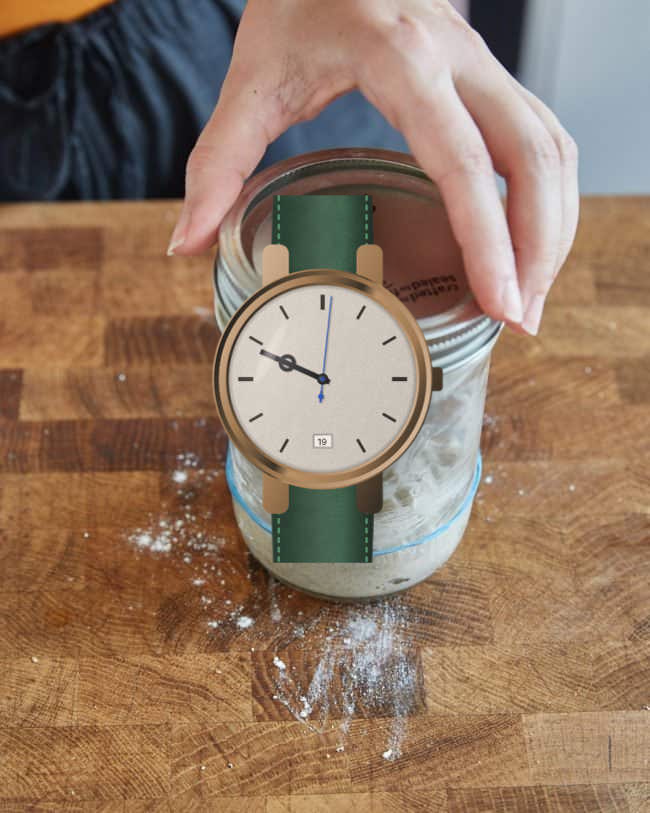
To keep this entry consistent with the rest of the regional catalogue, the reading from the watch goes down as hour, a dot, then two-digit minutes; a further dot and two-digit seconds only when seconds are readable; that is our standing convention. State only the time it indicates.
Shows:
9.49.01
